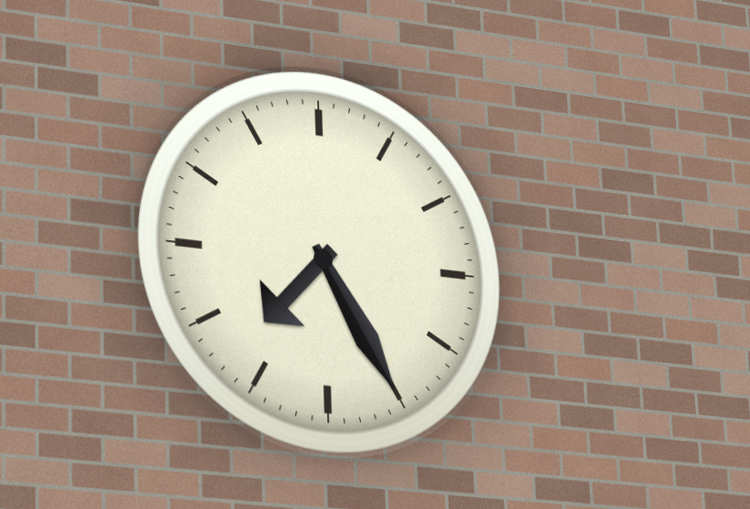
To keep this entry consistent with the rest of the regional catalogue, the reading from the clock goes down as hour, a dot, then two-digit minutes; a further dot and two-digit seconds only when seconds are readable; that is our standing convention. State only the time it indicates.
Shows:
7.25
